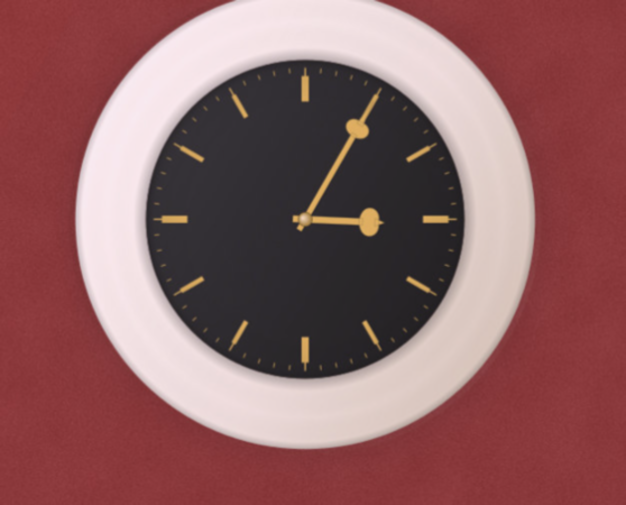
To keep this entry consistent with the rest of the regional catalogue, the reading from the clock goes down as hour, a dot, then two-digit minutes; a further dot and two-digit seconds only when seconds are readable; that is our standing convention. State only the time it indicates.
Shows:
3.05
